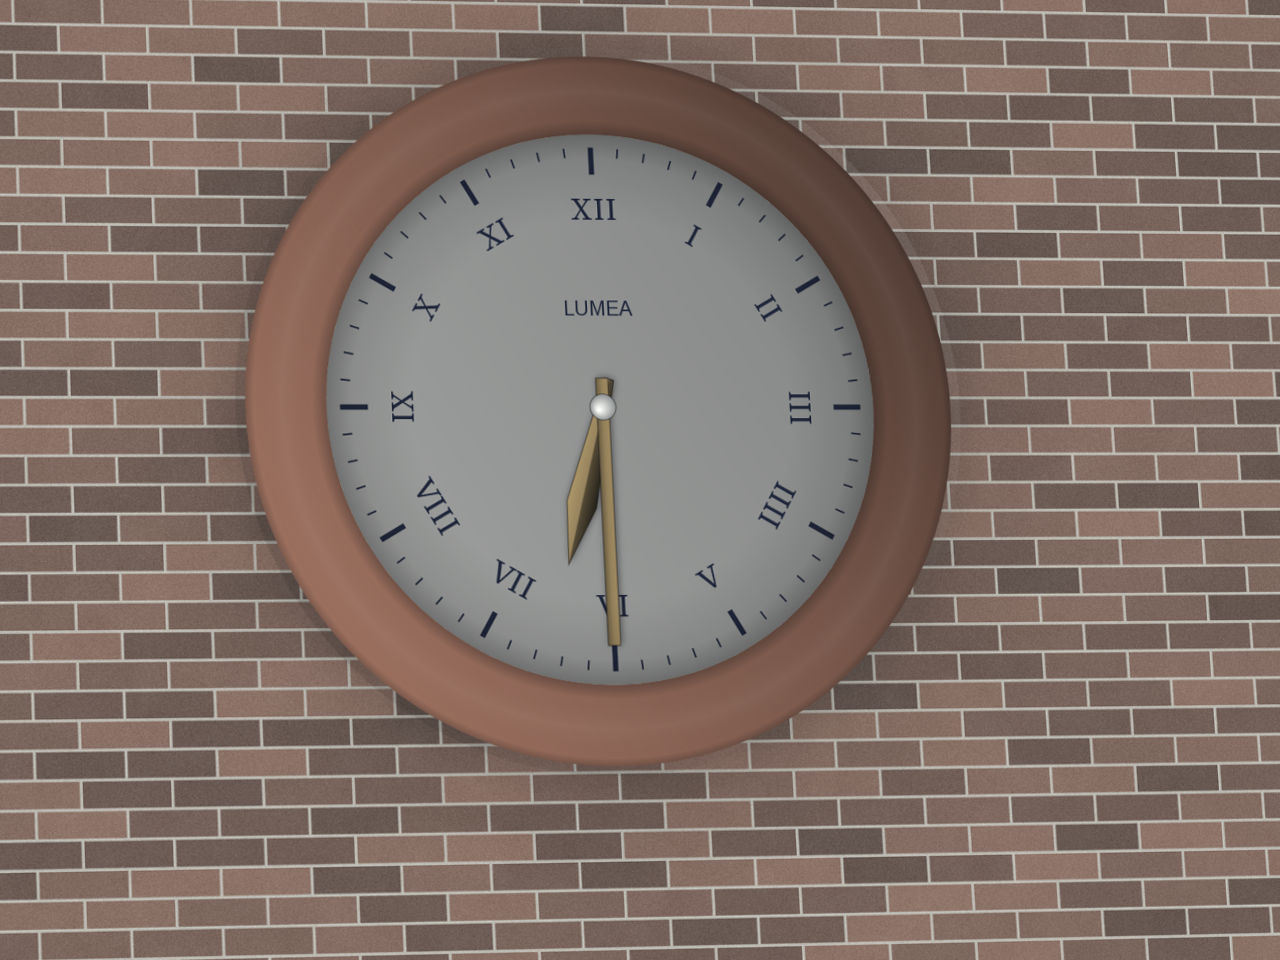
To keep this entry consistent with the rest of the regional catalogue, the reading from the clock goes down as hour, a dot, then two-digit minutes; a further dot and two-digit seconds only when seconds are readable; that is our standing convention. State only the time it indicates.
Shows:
6.30
